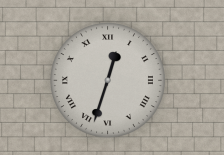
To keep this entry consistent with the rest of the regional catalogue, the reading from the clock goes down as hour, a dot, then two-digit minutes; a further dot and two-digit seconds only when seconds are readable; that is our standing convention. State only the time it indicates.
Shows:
12.33
